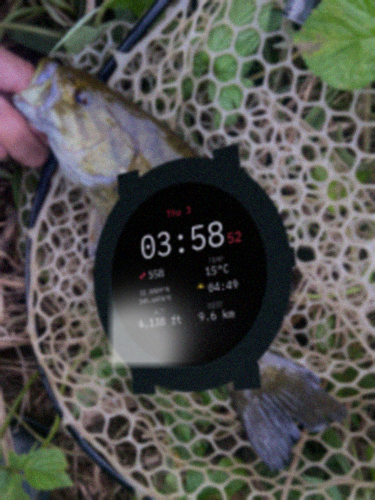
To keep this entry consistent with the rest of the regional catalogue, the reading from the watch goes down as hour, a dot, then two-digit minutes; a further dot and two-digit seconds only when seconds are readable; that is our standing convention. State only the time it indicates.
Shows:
3.58
